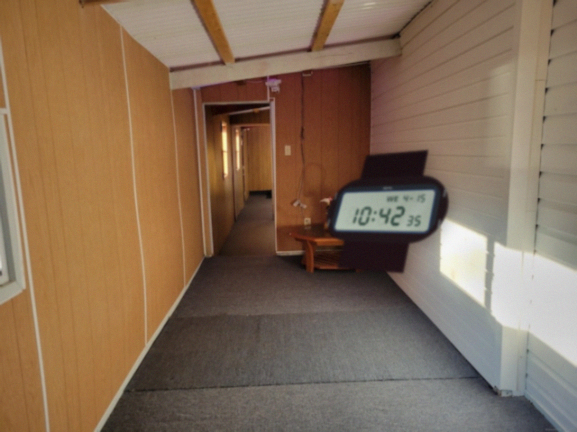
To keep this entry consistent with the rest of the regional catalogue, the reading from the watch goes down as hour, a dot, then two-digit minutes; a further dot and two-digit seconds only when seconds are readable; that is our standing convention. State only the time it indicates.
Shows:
10.42
